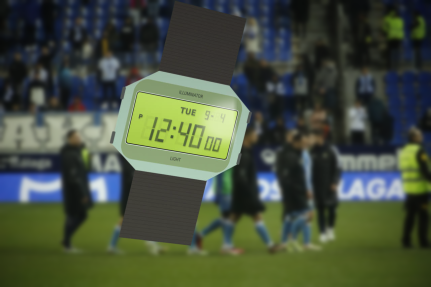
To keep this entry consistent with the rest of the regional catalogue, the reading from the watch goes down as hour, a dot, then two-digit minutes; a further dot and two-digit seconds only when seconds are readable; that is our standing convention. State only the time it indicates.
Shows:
12.40.00
